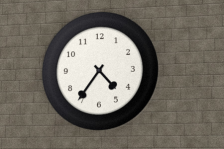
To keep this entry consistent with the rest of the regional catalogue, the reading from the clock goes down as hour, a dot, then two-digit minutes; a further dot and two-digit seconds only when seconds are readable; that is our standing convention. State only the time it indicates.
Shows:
4.36
